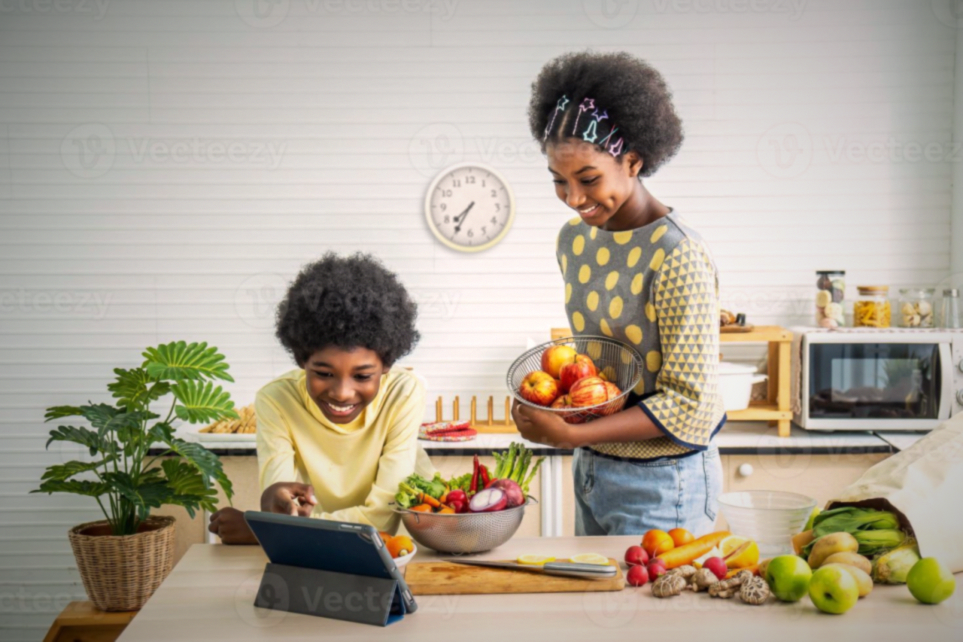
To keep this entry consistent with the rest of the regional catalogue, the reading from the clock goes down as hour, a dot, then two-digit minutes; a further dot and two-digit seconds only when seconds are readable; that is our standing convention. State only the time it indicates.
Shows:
7.35
